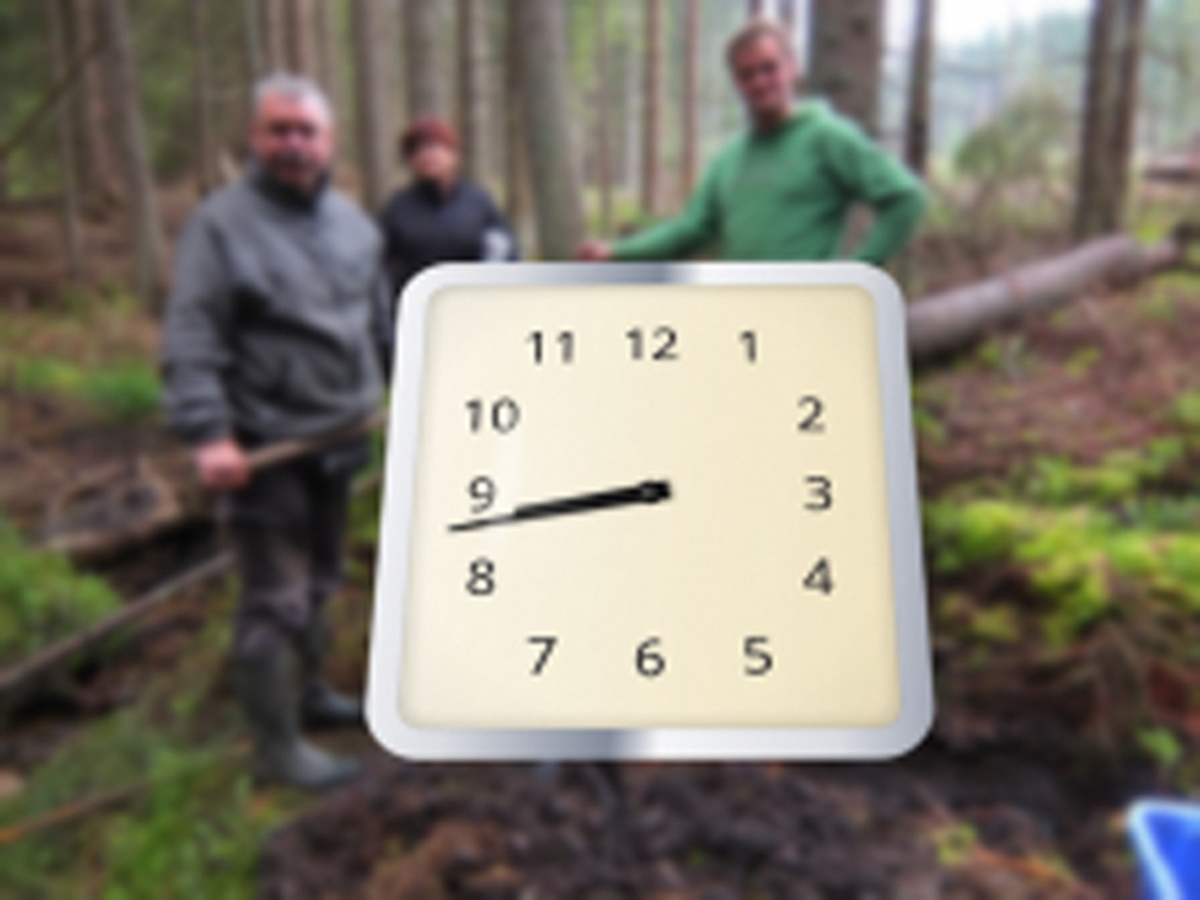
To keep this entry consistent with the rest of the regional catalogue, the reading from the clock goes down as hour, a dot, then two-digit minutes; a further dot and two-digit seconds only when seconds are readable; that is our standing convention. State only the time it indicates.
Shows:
8.43
